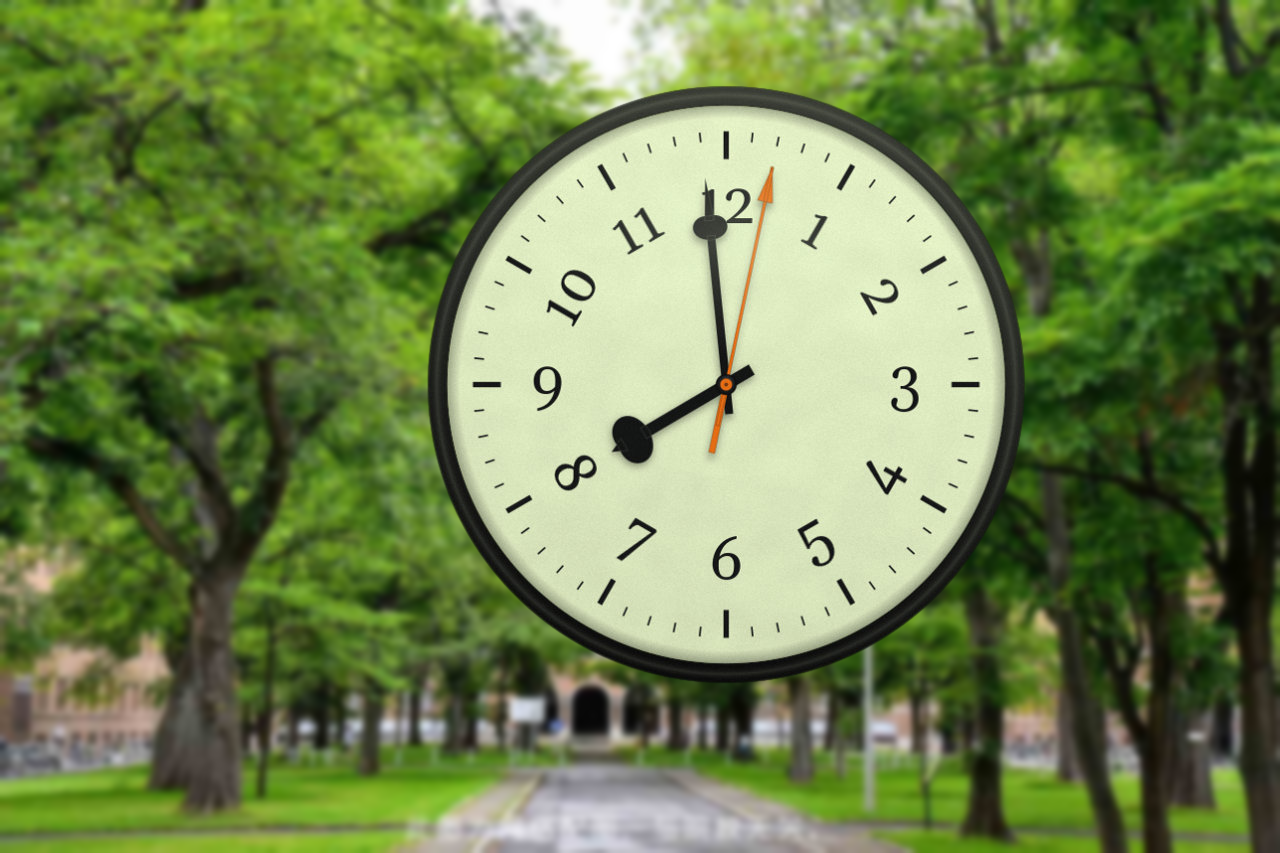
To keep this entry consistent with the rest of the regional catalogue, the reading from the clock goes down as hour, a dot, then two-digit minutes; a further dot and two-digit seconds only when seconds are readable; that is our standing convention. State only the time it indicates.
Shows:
7.59.02
